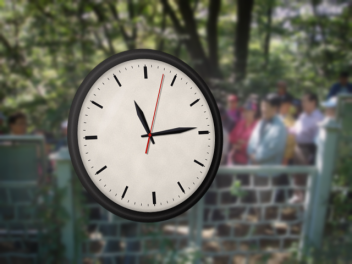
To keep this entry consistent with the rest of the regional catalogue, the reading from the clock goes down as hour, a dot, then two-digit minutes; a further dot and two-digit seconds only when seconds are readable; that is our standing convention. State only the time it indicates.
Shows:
11.14.03
